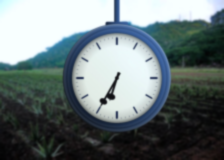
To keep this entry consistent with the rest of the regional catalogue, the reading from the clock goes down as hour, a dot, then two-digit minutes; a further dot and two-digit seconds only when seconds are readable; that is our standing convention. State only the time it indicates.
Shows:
6.35
